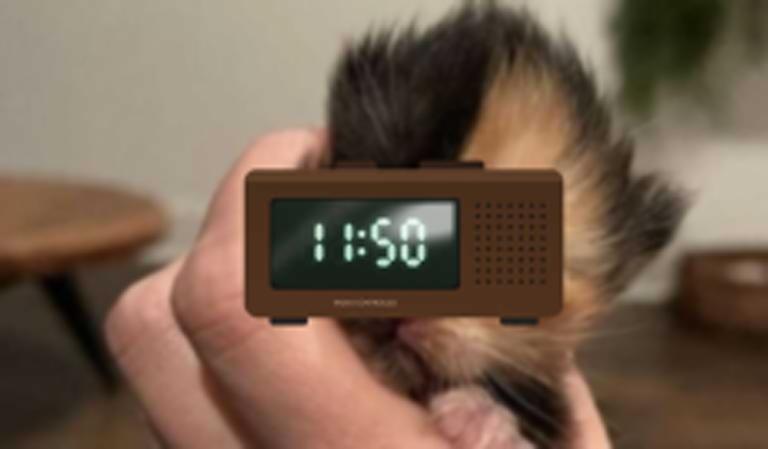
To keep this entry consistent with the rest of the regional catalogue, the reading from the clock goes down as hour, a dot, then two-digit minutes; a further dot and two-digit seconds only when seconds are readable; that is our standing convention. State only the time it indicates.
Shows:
11.50
